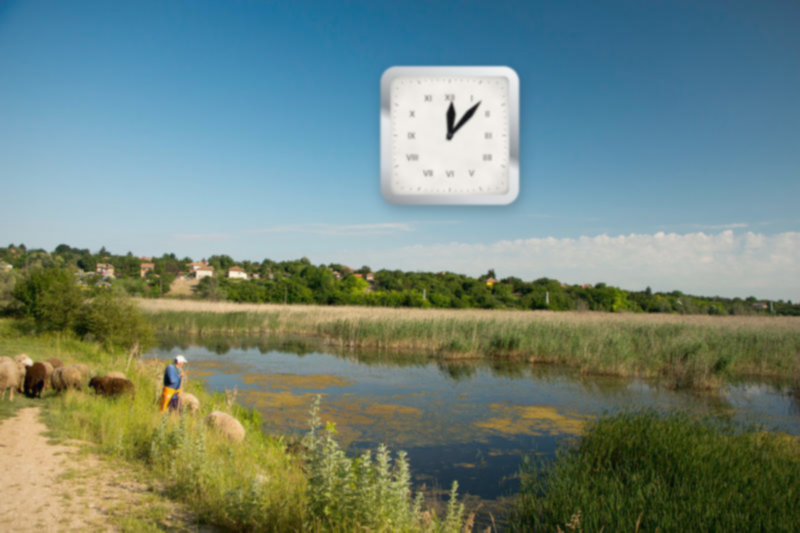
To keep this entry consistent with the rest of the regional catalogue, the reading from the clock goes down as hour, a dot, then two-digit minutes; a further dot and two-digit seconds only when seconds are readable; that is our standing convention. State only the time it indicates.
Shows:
12.07
